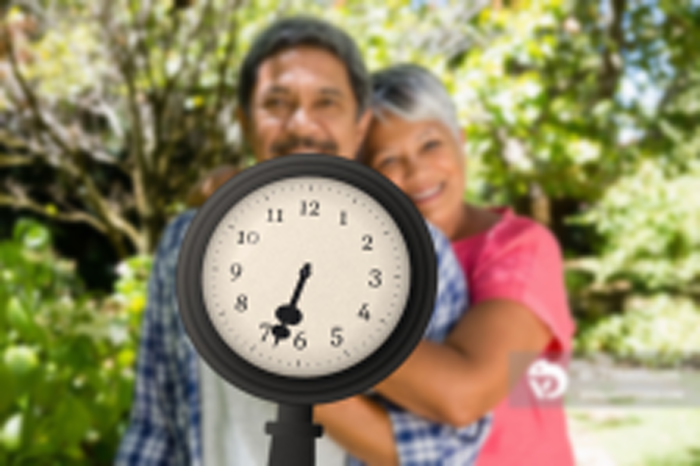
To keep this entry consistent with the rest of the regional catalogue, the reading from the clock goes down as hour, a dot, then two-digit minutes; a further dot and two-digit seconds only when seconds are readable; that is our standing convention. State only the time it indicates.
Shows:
6.33
